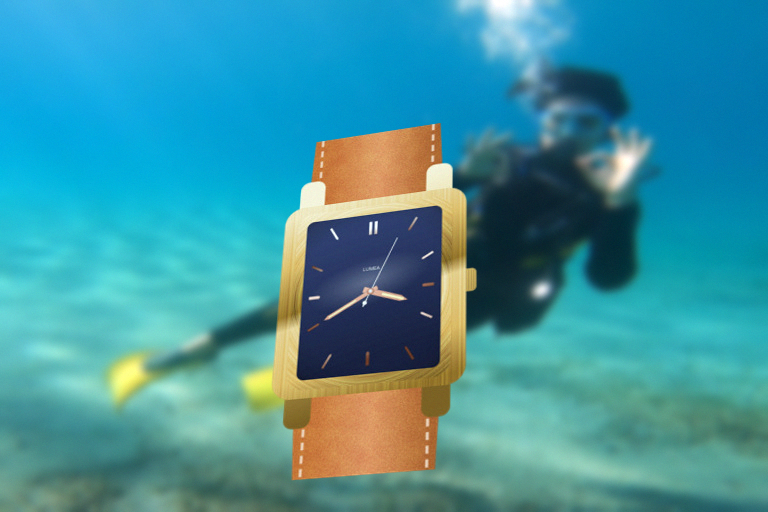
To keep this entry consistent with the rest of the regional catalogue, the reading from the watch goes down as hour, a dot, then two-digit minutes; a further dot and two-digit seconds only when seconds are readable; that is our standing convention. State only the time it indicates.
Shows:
3.40.04
